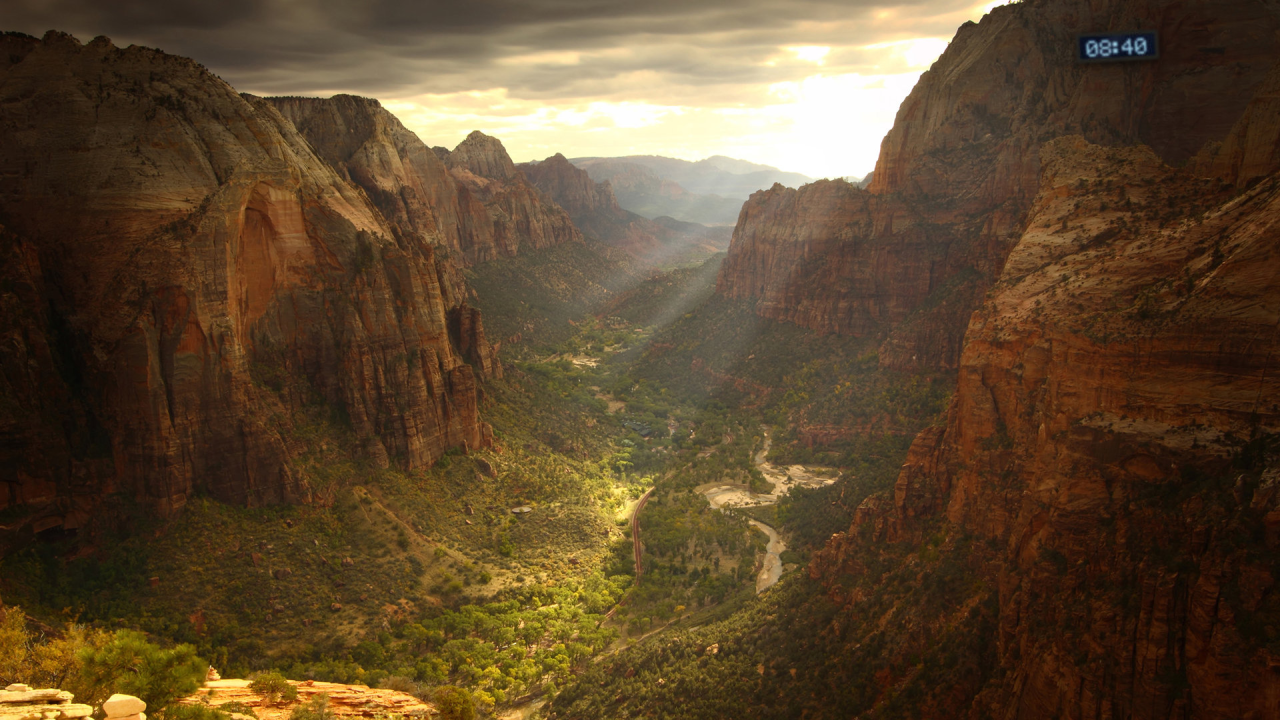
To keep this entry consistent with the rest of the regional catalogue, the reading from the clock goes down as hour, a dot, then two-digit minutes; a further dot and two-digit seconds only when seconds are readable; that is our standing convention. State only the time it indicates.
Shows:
8.40
